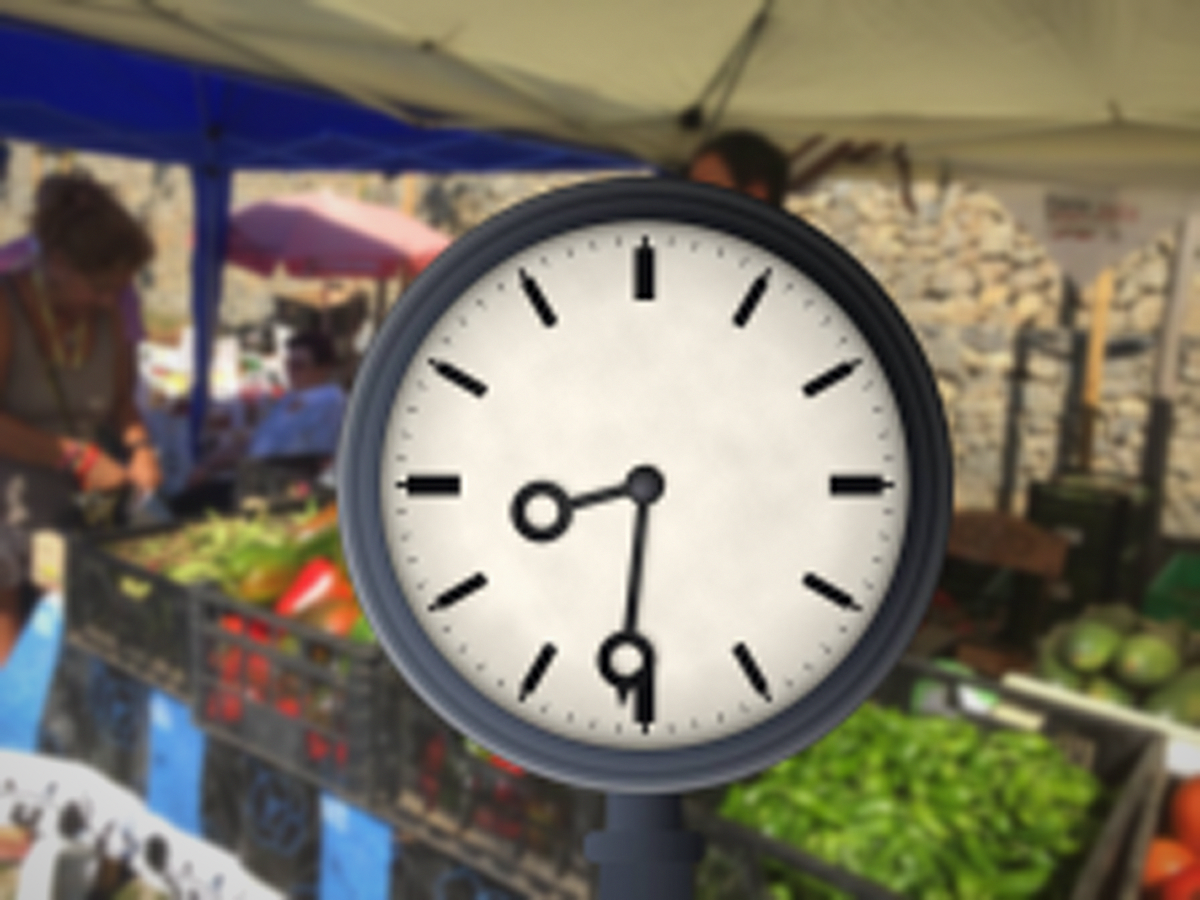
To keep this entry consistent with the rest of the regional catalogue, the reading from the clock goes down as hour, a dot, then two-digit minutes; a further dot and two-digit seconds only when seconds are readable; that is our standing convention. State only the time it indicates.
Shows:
8.31
